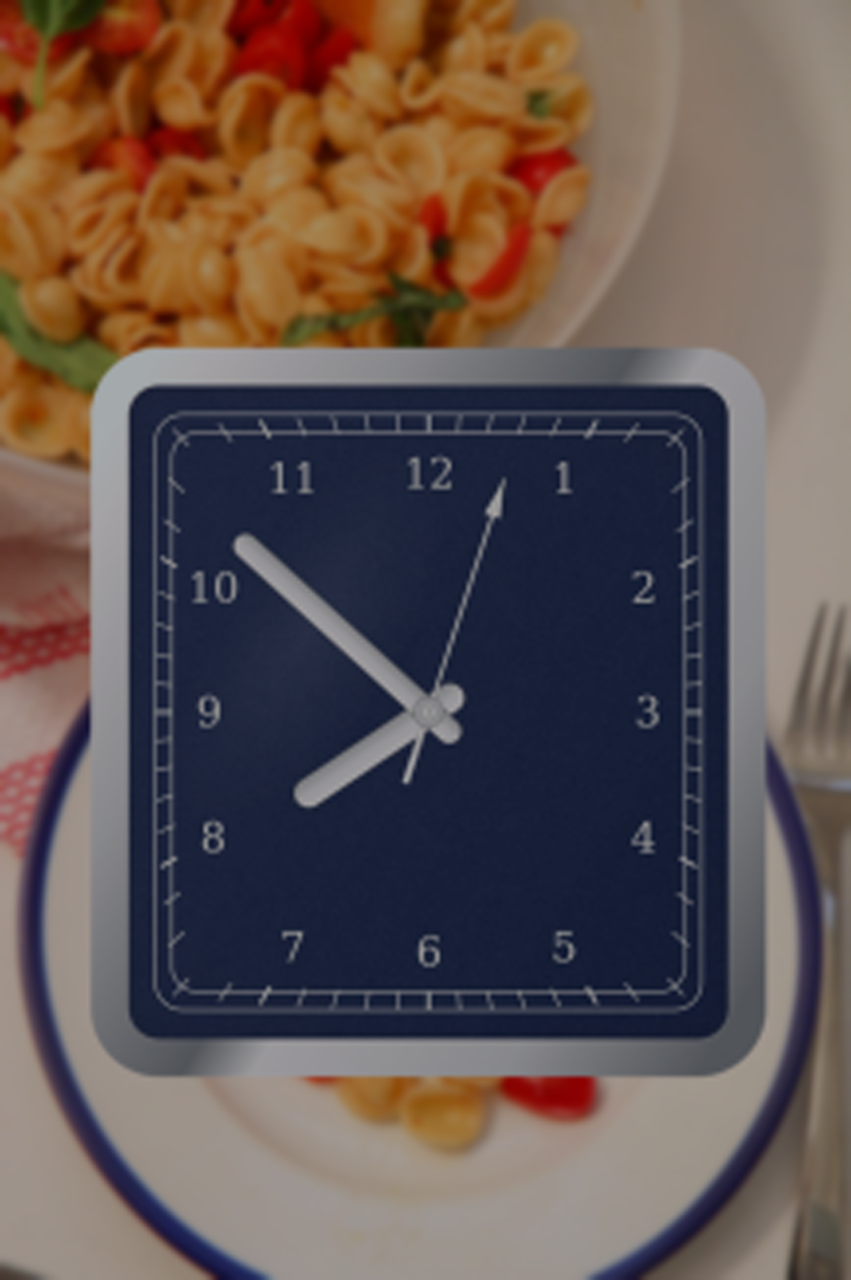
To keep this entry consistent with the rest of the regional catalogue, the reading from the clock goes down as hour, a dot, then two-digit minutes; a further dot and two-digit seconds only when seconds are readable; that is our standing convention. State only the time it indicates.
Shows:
7.52.03
